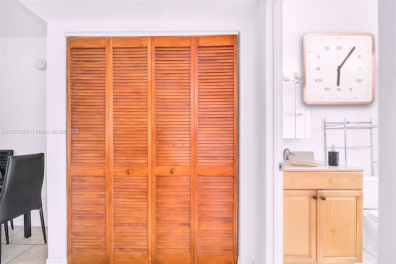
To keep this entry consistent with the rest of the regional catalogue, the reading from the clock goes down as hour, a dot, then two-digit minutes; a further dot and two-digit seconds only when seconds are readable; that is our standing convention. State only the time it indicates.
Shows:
6.06
